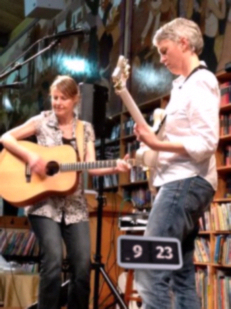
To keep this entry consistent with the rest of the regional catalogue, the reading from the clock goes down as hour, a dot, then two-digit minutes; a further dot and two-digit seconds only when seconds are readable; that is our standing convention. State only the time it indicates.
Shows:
9.23
